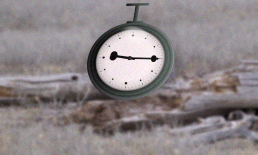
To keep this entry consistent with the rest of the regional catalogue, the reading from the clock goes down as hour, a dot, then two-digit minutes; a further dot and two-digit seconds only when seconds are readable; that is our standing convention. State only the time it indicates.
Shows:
9.15
